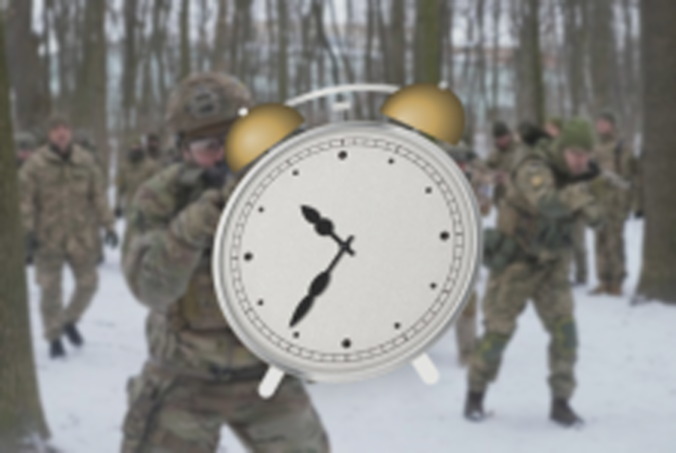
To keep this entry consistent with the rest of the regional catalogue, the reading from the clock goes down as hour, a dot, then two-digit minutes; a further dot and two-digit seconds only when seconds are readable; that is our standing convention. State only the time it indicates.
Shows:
10.36
